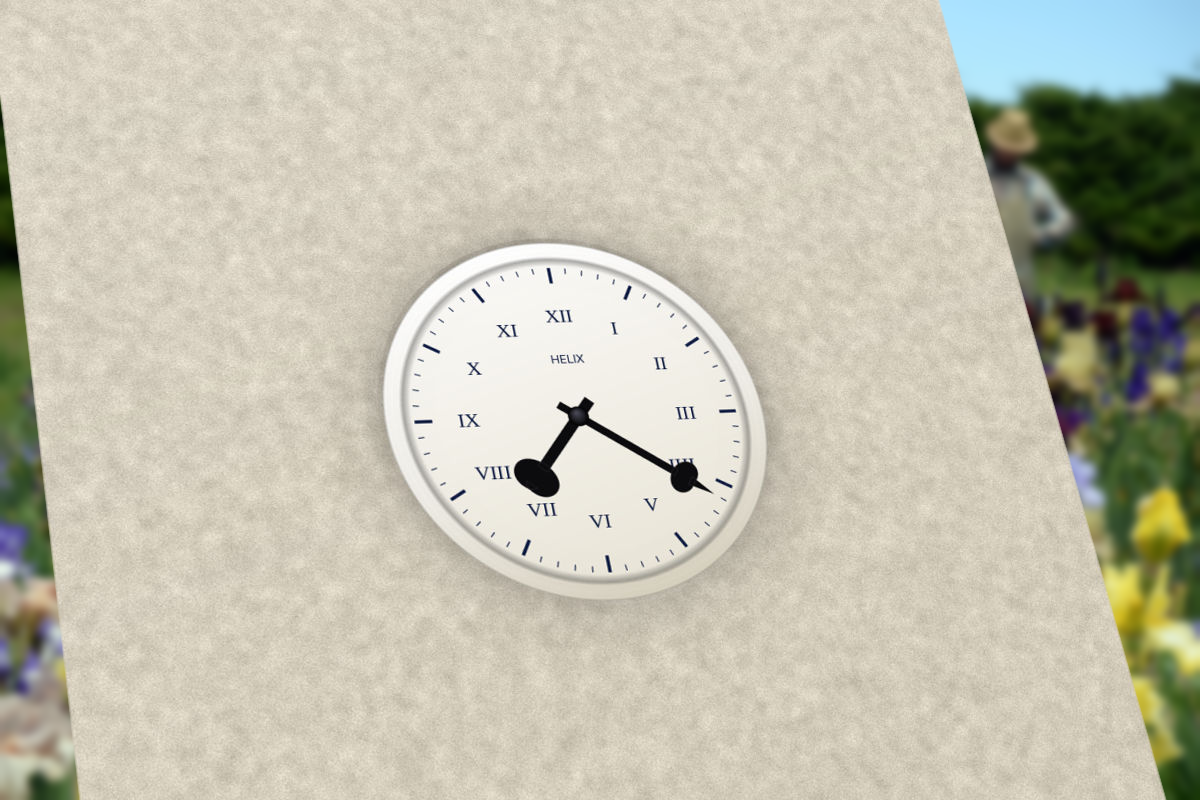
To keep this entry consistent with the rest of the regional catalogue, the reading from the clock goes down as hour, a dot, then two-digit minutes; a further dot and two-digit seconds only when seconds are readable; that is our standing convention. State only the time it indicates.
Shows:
7.21
